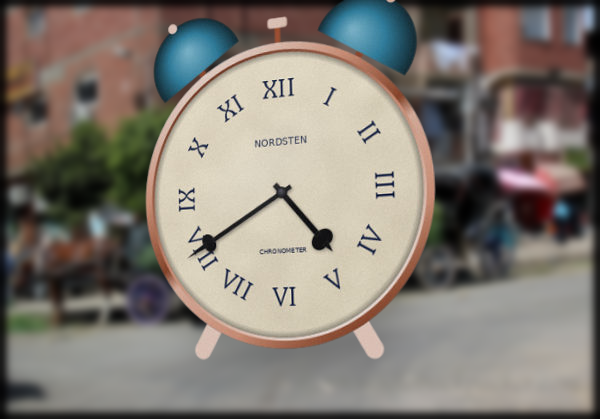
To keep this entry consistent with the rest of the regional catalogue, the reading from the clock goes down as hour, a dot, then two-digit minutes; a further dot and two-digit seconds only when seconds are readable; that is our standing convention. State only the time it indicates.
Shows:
4.40
